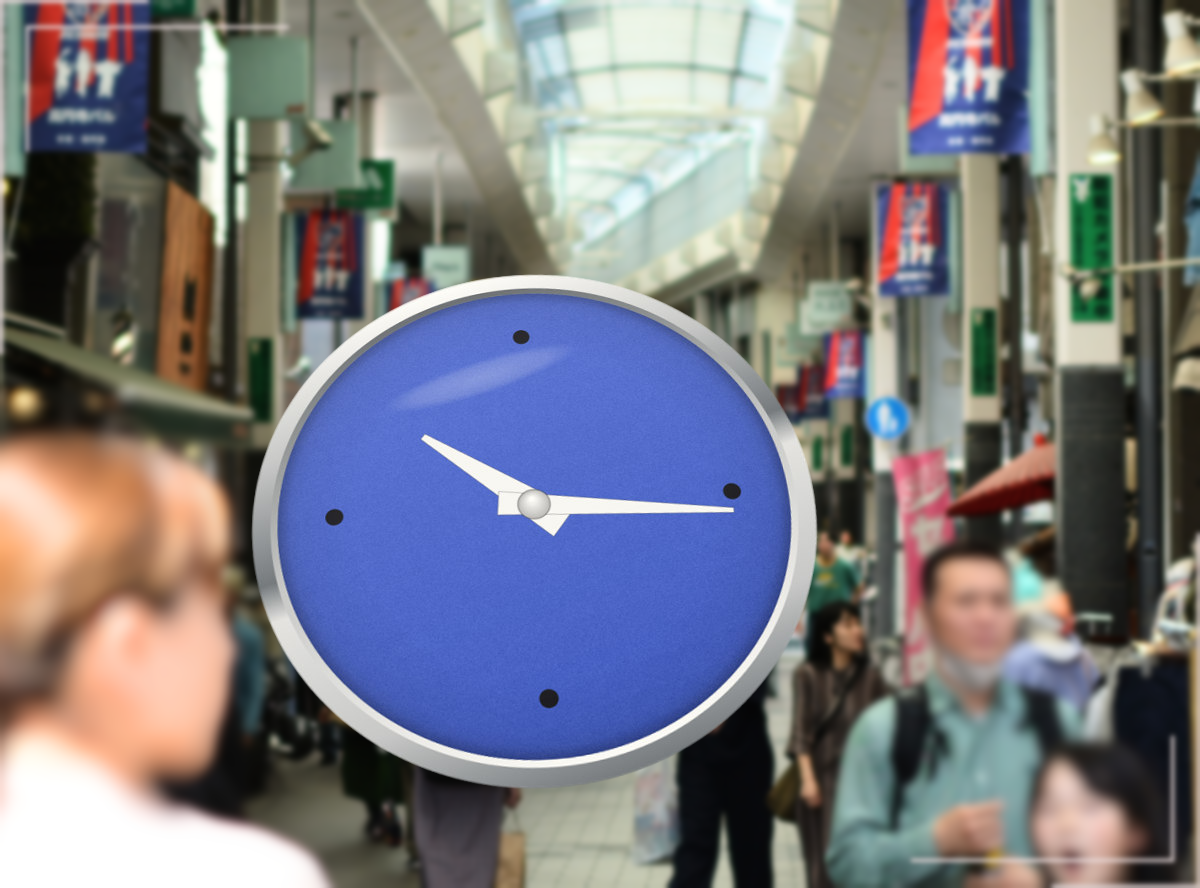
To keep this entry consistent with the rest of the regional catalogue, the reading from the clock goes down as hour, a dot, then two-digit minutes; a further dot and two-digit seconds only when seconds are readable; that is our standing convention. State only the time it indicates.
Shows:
10.16
